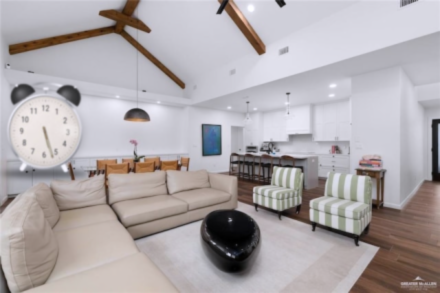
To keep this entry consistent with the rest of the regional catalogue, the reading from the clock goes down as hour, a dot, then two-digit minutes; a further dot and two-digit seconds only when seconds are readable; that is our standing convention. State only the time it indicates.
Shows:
5.27
